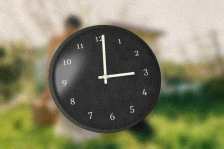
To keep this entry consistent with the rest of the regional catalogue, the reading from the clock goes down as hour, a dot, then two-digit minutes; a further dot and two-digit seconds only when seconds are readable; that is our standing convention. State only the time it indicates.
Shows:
3.01
